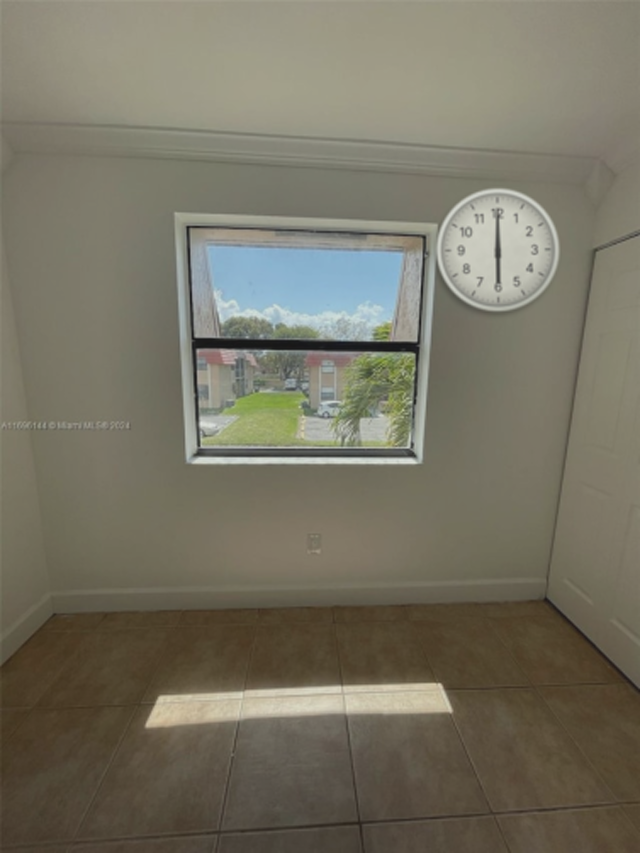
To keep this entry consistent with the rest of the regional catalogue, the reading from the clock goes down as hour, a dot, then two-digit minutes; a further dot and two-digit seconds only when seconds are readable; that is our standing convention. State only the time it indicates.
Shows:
6.00
